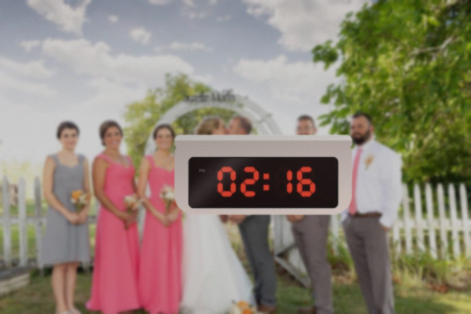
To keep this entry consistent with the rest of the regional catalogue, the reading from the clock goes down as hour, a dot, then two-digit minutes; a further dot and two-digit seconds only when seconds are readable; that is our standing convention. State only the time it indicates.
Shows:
2.16
